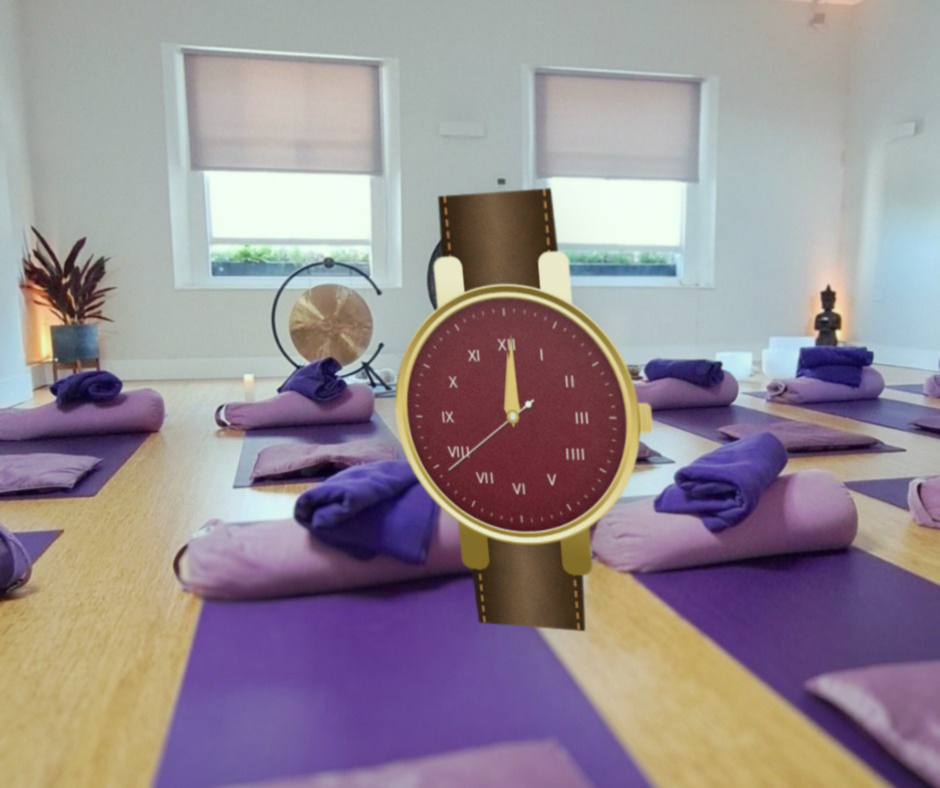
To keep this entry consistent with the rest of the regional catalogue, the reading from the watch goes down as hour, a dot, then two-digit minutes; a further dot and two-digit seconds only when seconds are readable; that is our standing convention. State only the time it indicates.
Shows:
12.00.39
